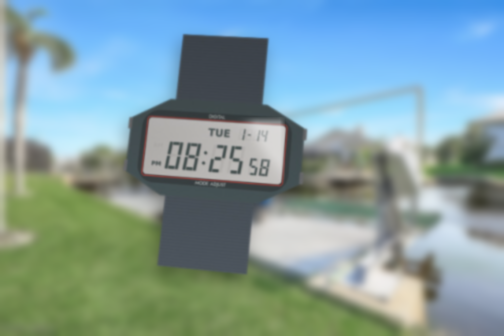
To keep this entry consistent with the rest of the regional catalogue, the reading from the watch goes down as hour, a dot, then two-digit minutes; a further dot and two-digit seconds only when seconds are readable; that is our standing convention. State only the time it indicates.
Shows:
8.25.58
